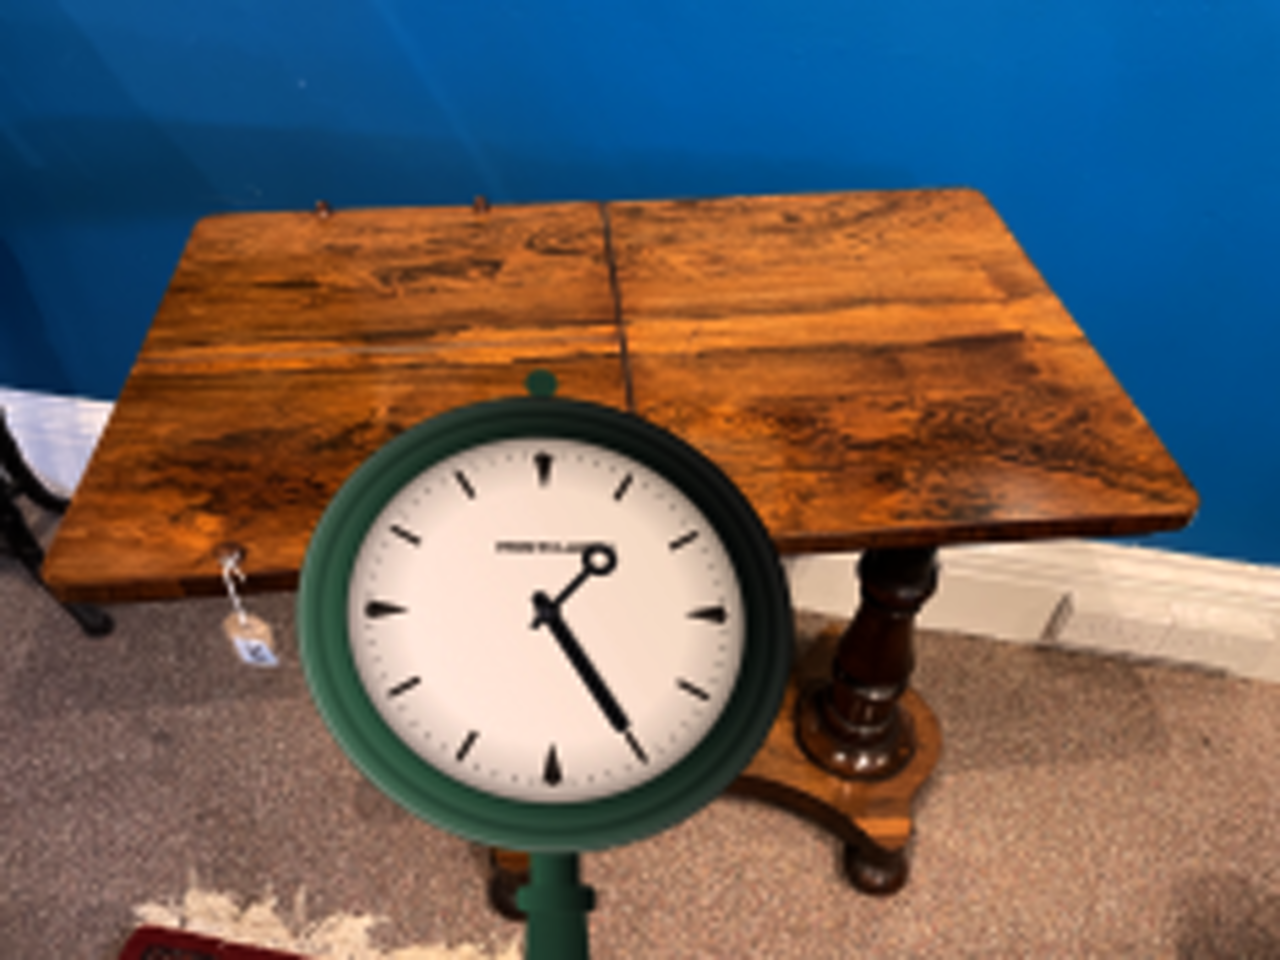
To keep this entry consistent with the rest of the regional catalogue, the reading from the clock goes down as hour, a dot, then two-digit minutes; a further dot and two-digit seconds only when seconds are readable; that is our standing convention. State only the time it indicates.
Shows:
1.25
